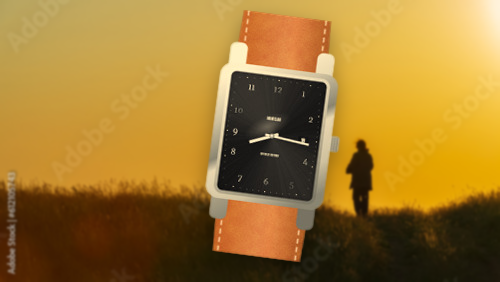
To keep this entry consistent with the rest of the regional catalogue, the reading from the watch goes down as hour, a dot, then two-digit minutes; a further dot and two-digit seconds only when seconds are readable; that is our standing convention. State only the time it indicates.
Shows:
8.16
